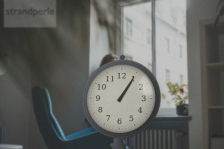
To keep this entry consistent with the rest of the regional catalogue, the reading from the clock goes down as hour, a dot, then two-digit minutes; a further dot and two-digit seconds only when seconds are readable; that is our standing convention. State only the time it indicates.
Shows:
1.05
